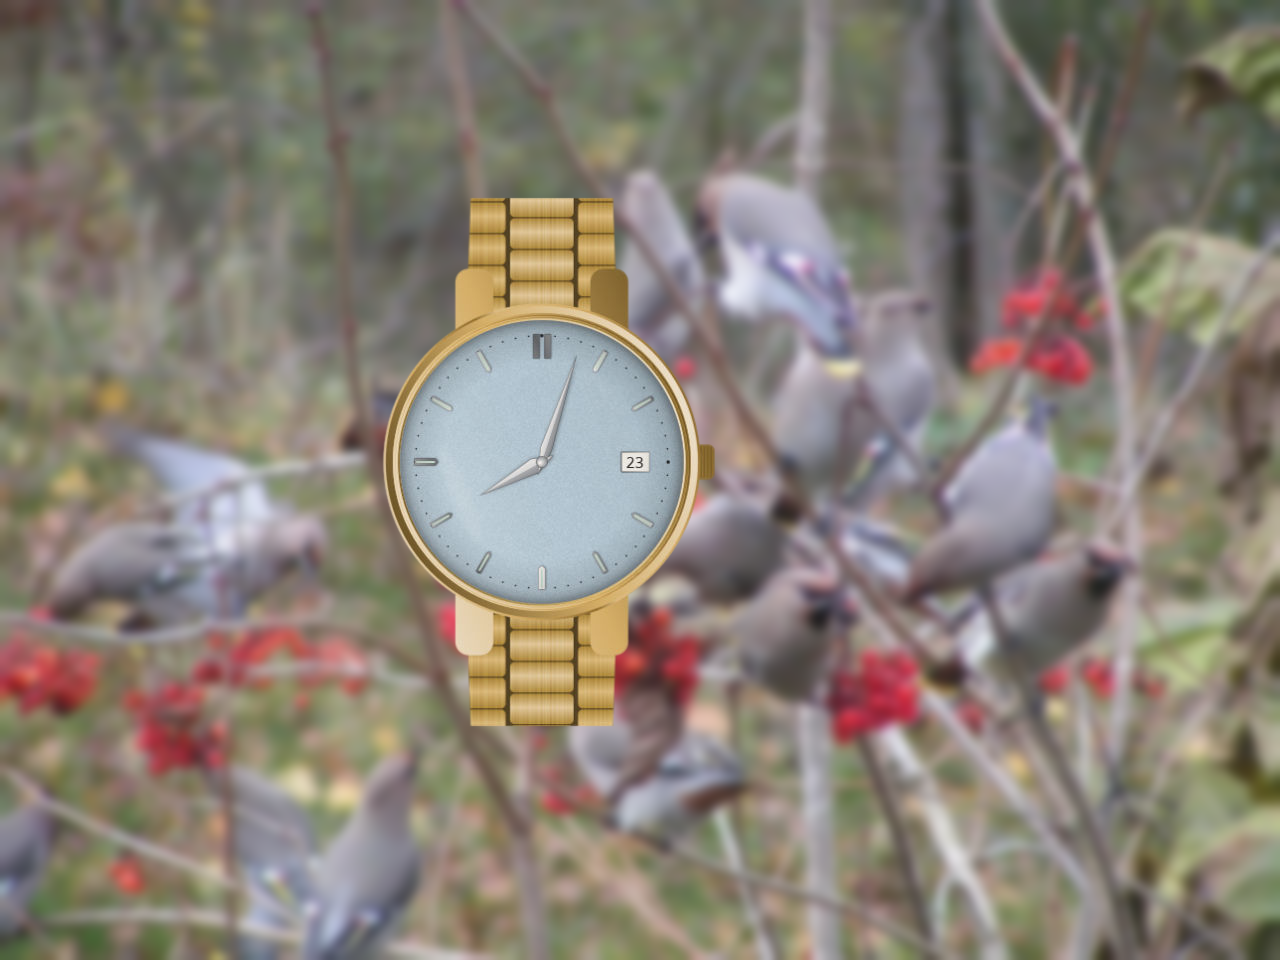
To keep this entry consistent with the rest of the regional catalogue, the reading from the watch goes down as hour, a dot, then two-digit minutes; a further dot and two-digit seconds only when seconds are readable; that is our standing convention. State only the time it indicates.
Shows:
8.03
